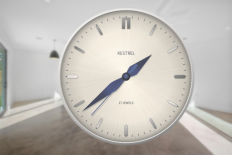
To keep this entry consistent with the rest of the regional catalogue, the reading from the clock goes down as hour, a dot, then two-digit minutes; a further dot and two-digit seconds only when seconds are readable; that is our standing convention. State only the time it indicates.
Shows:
1.38.37
